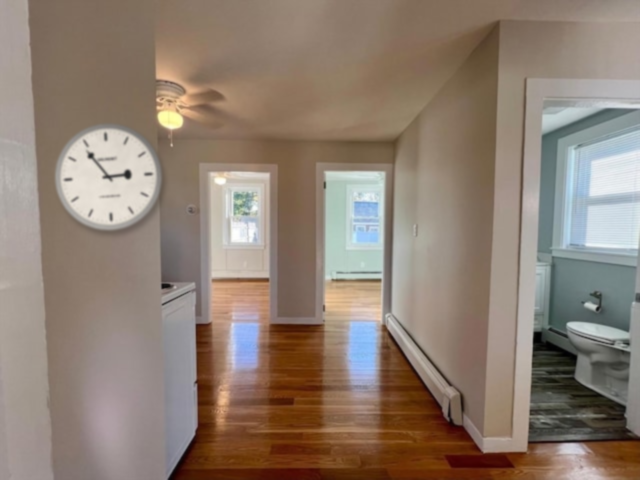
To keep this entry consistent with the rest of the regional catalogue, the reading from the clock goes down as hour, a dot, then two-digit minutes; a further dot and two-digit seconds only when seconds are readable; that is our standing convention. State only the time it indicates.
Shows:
2.54
